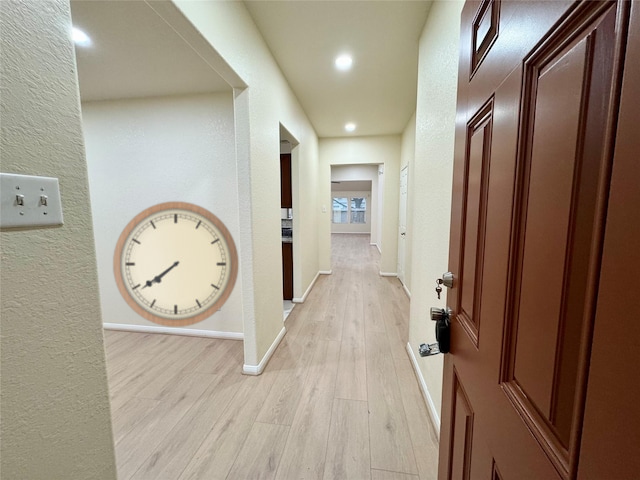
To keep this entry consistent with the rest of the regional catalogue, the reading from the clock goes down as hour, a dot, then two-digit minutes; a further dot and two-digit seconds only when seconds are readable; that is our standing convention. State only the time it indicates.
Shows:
7.39
